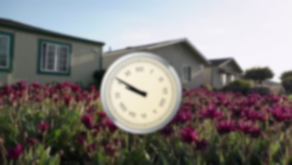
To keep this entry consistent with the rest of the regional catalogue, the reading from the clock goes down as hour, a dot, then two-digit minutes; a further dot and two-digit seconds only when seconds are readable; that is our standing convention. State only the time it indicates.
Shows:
9.51
